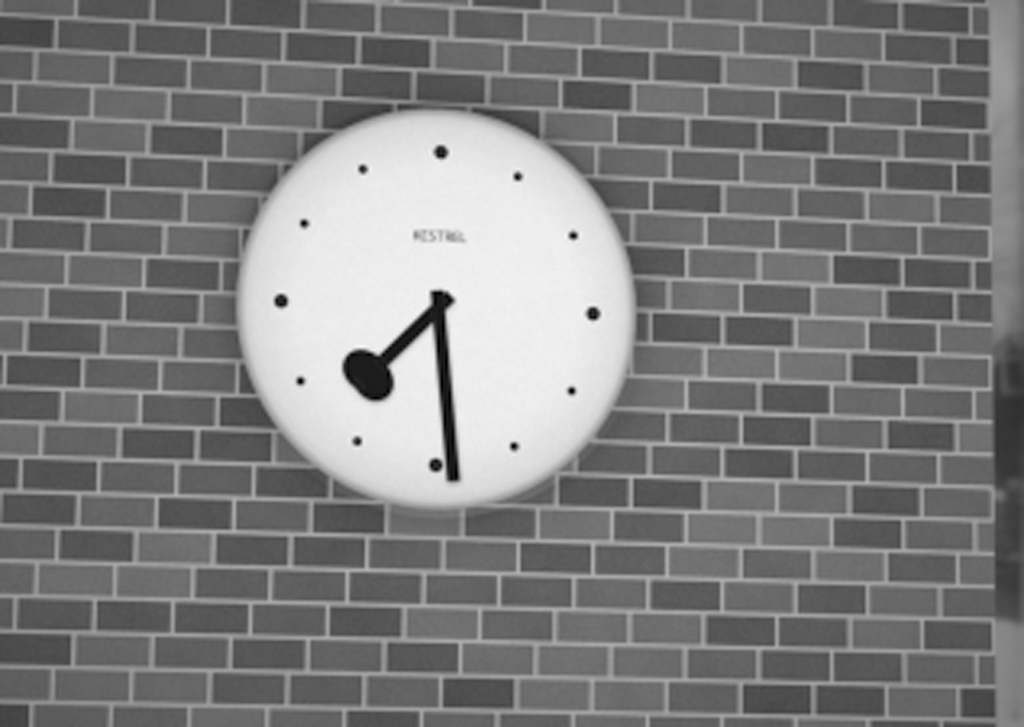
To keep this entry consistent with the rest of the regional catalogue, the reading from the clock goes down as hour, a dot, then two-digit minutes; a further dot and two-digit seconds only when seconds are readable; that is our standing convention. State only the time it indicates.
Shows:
7.29
